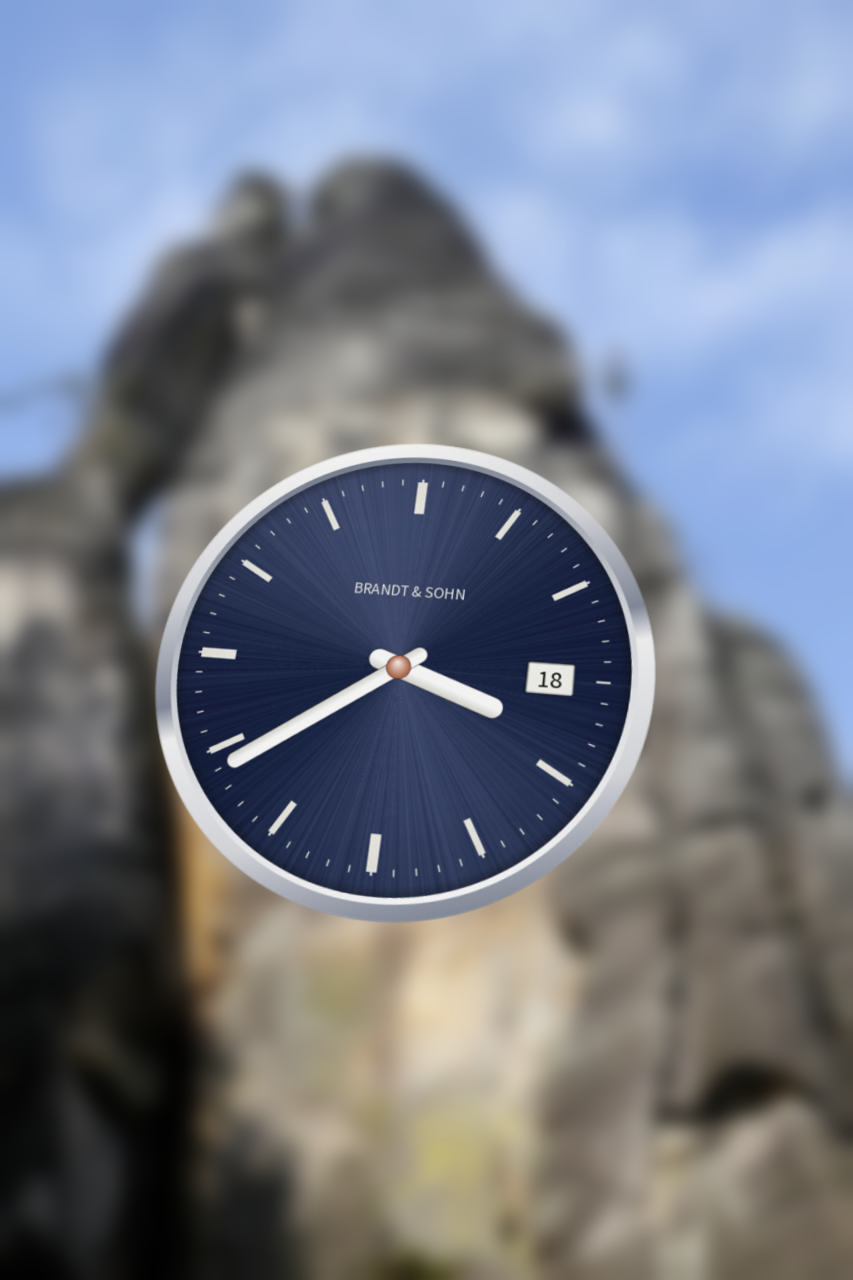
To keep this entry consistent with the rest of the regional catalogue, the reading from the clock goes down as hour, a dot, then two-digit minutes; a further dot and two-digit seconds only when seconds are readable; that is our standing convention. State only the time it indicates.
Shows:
3.39
